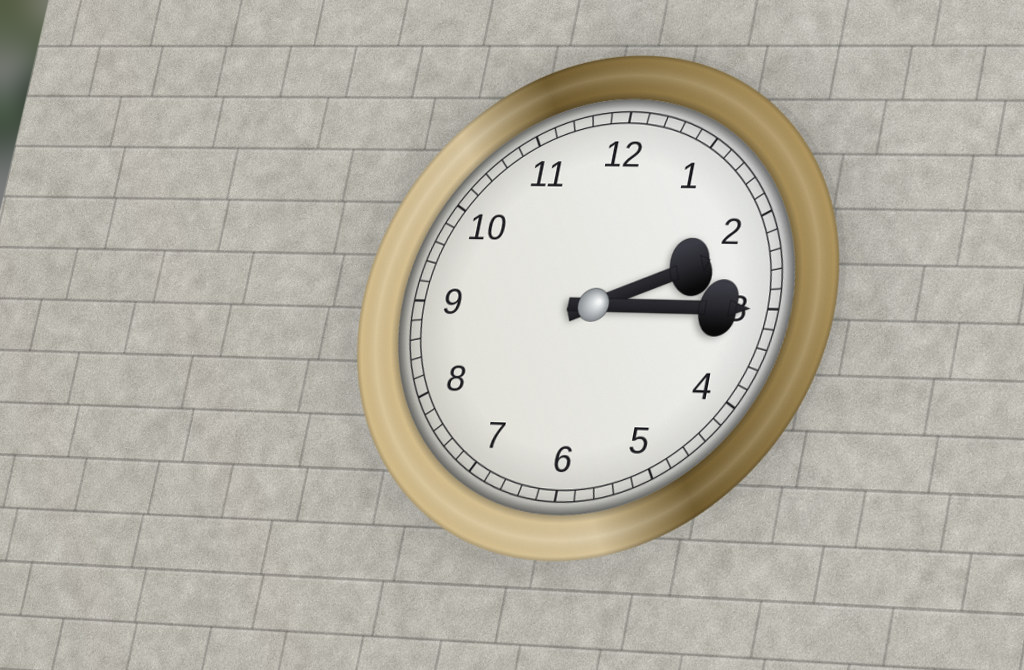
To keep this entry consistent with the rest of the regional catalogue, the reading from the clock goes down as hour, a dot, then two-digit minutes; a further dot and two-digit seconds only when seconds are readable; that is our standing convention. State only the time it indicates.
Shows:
2.15
